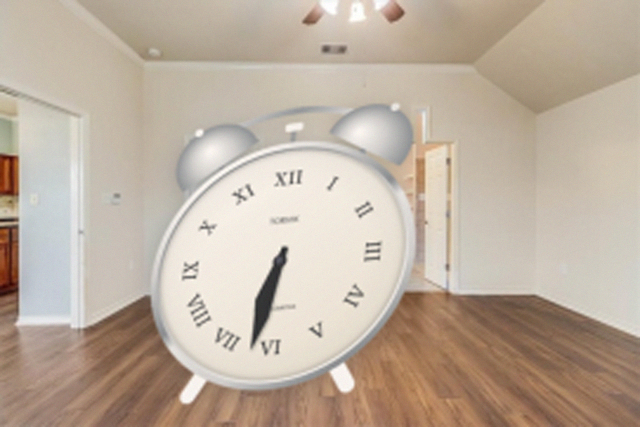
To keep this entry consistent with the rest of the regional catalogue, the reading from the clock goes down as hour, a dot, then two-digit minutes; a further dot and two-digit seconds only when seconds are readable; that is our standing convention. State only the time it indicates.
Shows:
6.32
